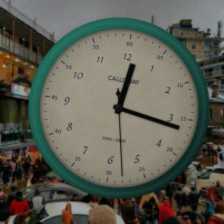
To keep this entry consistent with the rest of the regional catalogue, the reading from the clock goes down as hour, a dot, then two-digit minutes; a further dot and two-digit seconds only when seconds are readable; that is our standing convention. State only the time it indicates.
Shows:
12.16.28
